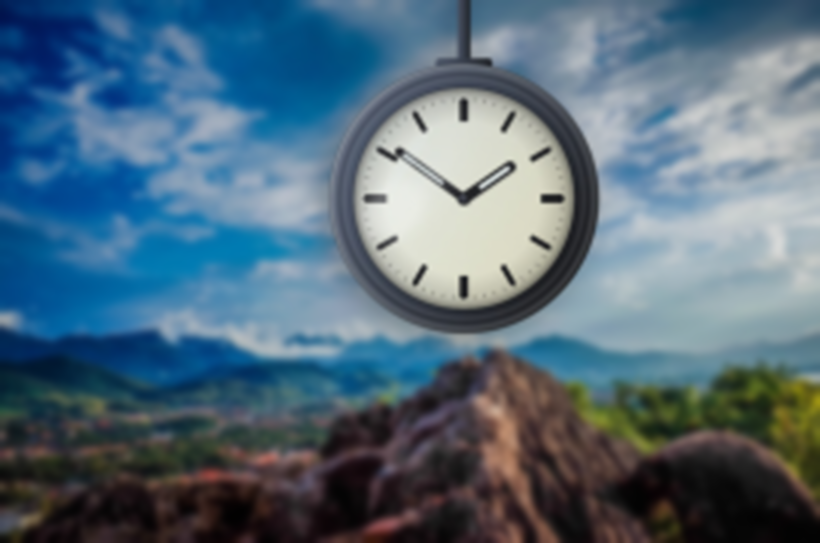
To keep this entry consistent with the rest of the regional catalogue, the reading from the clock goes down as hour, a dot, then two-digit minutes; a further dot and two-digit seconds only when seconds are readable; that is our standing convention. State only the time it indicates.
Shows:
1.51
